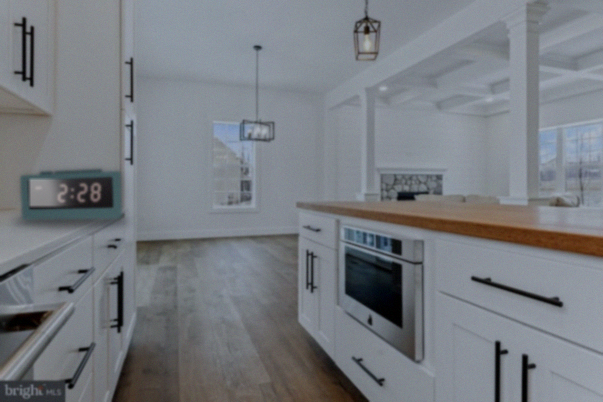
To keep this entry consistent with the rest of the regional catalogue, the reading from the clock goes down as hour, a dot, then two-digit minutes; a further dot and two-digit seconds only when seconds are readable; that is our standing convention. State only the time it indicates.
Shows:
2.28
